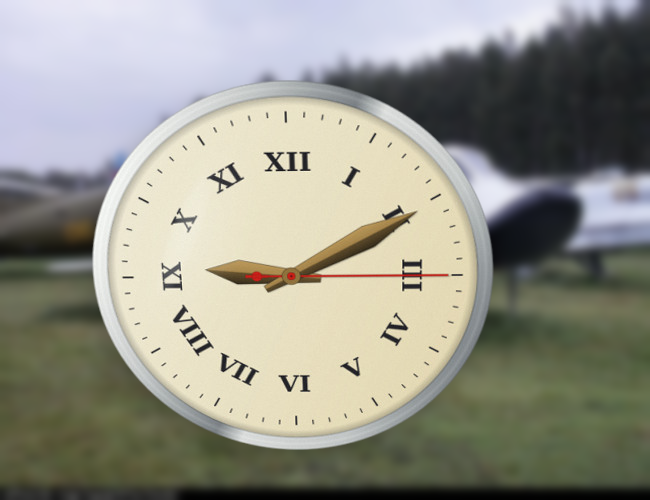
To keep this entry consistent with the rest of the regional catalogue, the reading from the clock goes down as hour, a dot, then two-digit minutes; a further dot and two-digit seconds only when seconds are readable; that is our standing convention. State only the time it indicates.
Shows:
9.10.15
